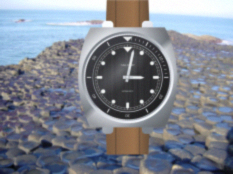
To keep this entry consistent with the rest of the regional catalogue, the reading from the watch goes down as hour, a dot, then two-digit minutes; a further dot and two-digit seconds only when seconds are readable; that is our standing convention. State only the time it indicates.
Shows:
3.02
